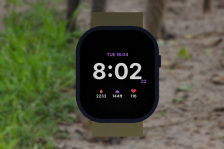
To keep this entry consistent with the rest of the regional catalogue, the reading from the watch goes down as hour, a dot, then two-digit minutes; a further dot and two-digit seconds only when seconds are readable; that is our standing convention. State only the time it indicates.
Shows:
8.02
